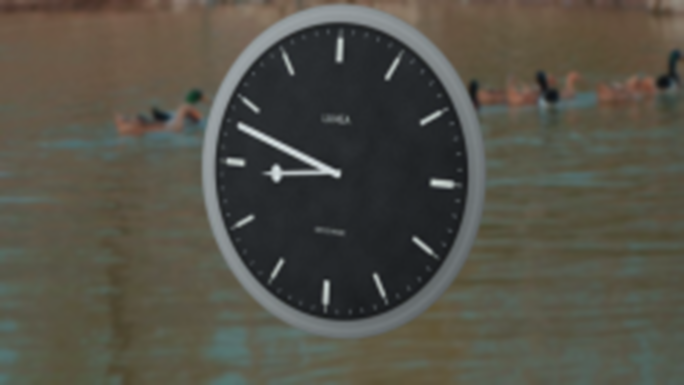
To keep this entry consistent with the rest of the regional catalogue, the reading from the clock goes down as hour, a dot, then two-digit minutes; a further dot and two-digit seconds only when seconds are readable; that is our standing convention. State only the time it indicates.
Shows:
8.48
